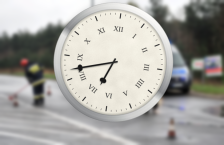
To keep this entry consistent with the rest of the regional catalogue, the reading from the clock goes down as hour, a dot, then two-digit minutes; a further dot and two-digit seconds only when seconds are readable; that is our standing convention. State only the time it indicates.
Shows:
6.42
